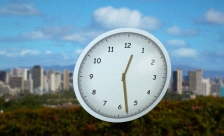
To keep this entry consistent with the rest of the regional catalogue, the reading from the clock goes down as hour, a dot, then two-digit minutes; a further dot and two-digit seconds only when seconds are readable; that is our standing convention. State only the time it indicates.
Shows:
12.28
